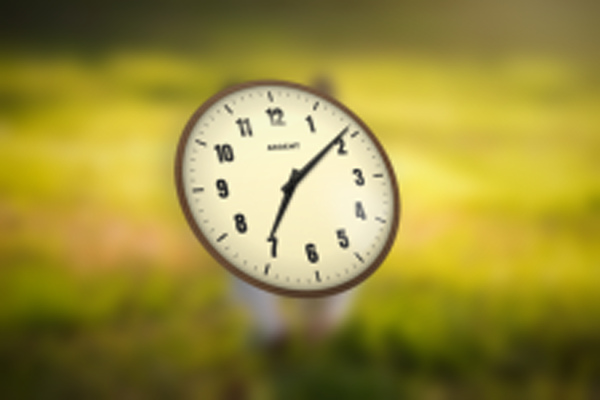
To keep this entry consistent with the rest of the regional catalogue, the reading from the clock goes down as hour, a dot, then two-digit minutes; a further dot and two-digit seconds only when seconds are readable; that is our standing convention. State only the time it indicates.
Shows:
7.09
